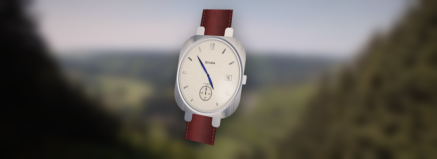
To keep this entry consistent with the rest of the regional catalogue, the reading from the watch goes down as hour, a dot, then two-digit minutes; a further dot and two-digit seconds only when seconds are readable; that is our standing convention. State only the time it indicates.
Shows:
4.53
